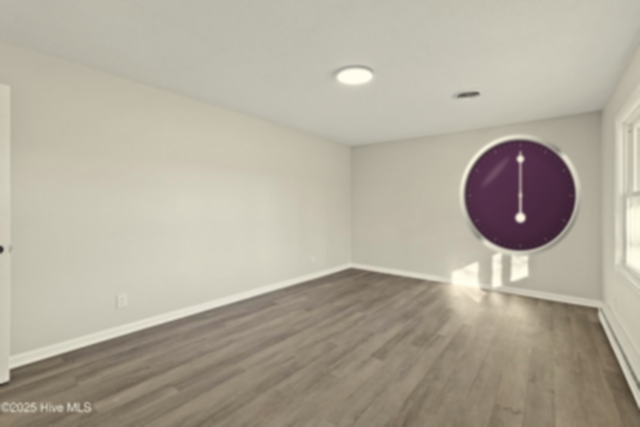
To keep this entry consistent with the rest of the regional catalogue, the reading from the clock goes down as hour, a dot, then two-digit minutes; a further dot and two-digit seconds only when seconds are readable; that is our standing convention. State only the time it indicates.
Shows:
6.00
